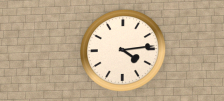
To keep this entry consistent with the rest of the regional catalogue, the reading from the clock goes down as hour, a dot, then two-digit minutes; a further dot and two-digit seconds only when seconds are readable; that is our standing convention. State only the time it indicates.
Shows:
4.14
